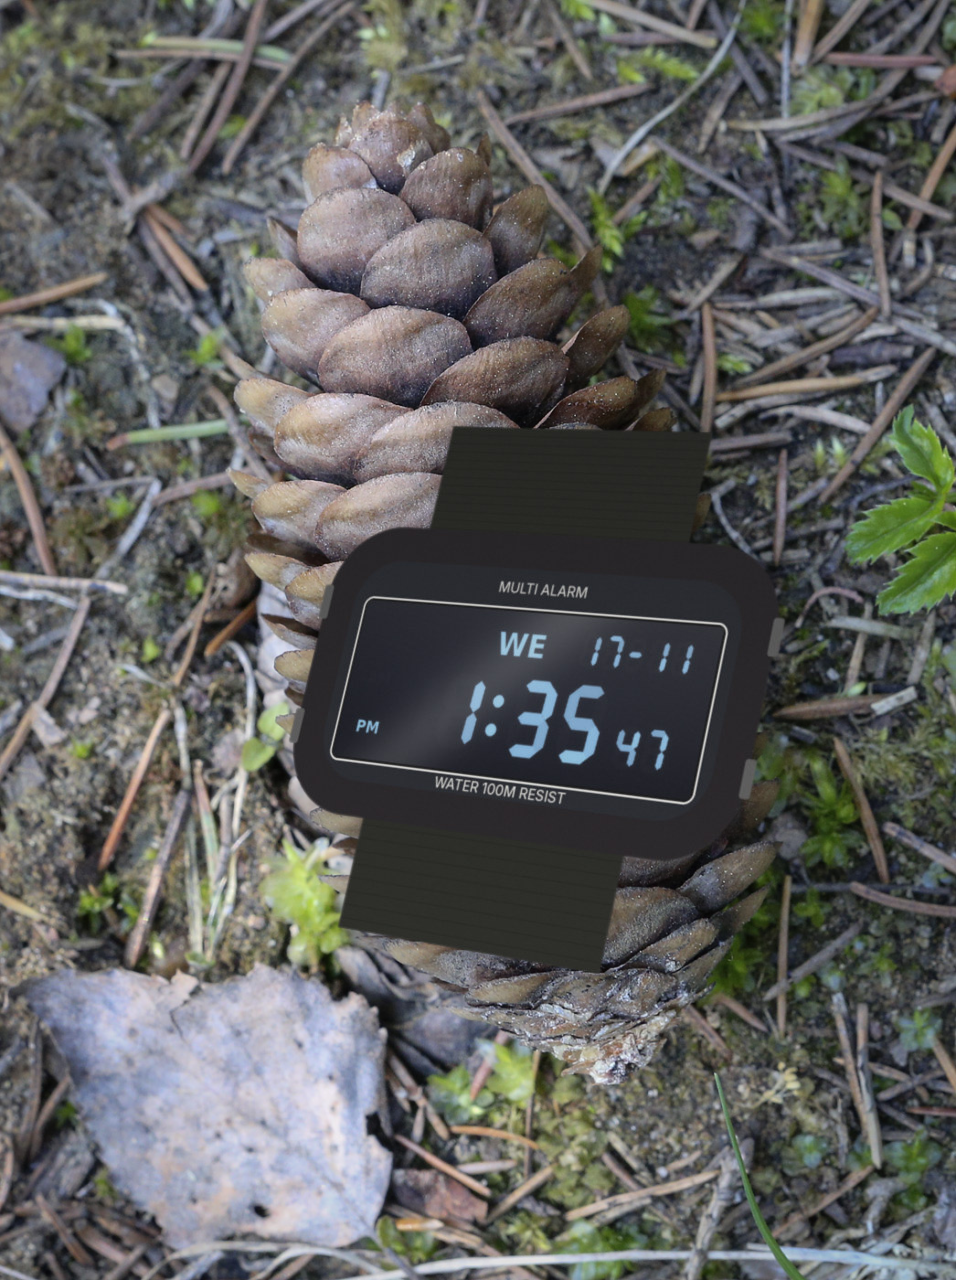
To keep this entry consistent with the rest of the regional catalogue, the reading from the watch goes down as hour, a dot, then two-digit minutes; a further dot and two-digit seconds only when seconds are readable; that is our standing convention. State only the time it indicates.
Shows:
1.35.47
